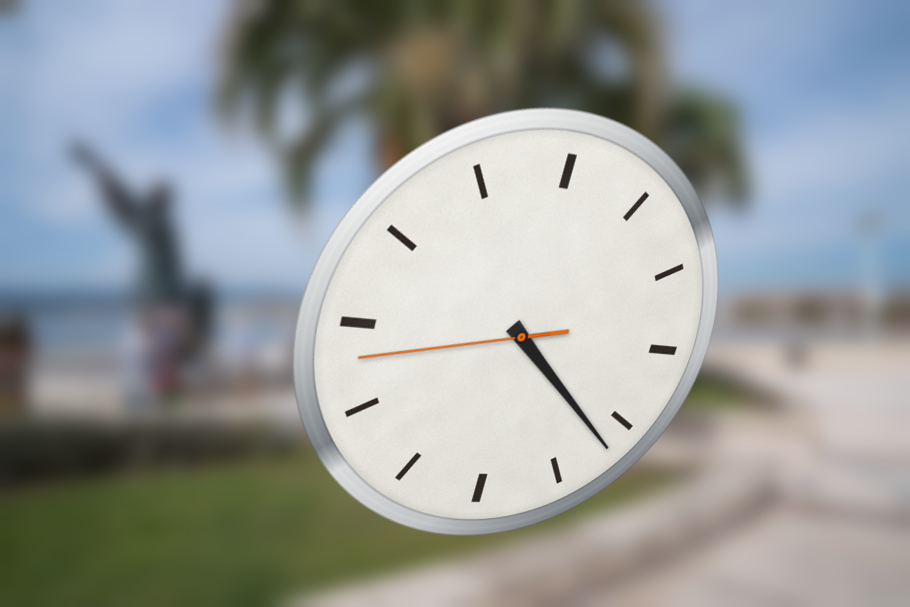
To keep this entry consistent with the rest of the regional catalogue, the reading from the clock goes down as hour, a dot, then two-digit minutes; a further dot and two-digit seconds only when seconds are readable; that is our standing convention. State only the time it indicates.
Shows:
4.21.43
